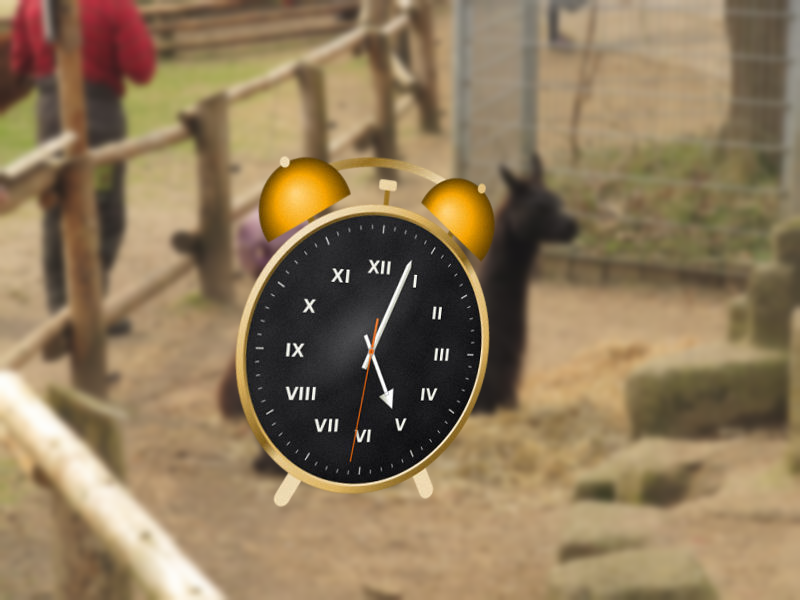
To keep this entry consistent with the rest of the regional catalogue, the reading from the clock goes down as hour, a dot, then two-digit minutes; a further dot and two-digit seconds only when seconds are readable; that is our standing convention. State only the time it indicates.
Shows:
5.03.31
